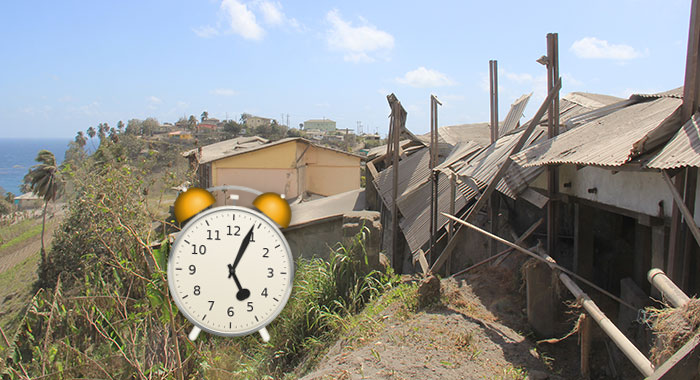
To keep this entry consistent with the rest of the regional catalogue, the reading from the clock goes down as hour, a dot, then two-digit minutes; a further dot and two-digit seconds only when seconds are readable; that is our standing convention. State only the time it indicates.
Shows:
5.04
